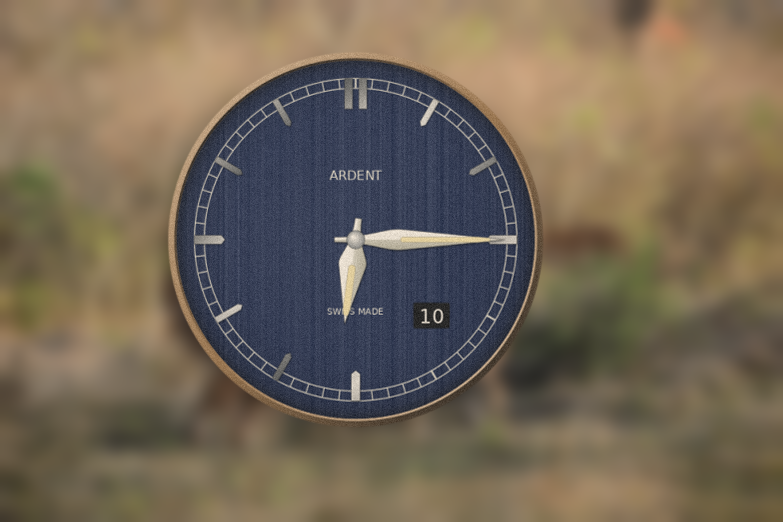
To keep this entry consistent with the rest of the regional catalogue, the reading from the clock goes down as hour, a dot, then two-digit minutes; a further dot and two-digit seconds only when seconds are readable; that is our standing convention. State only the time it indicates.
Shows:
6.15
